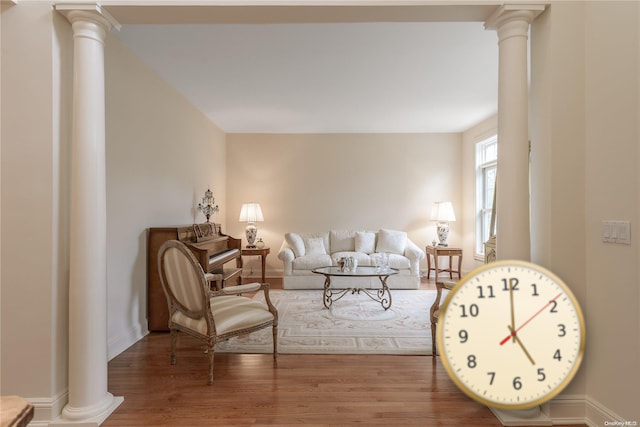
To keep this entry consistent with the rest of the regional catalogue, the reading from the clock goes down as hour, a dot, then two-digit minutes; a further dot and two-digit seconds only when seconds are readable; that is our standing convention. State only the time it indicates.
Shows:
5.00.09
